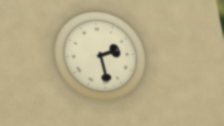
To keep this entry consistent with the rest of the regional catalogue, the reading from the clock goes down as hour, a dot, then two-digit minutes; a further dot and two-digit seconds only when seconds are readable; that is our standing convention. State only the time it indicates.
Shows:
2.29
